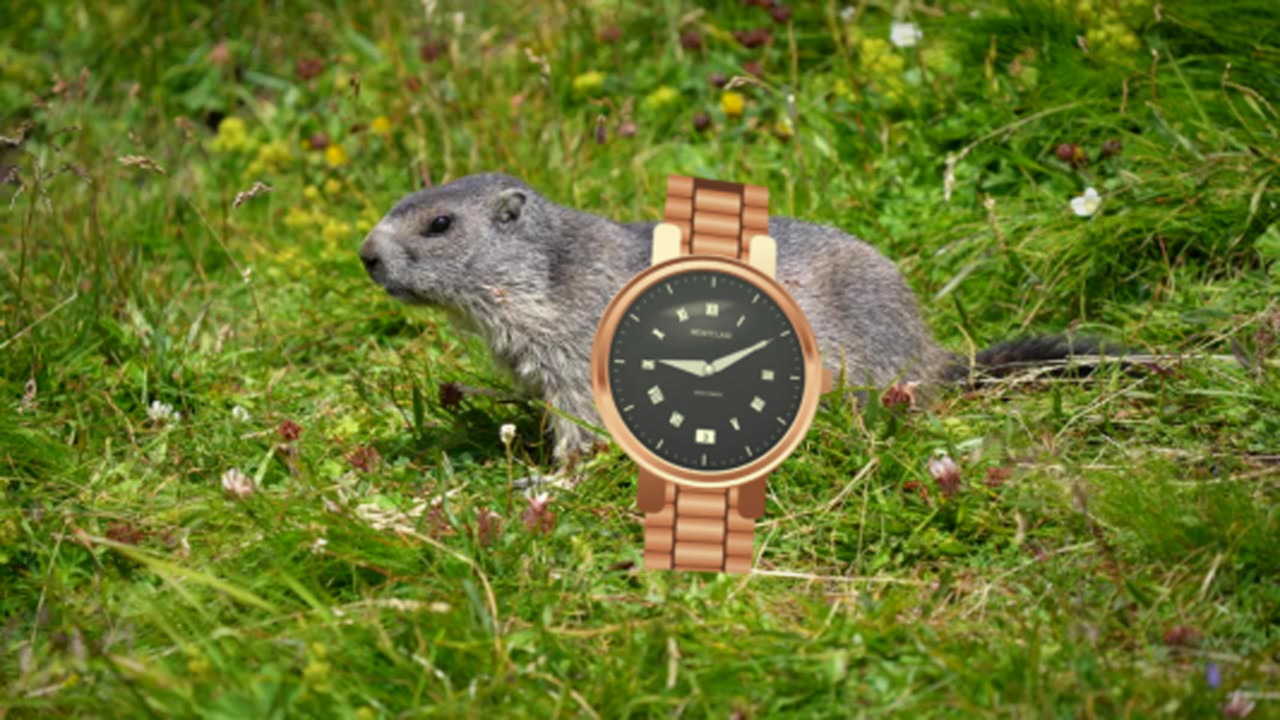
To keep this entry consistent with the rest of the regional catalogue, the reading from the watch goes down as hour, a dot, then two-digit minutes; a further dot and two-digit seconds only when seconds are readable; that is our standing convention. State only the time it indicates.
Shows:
9.10
